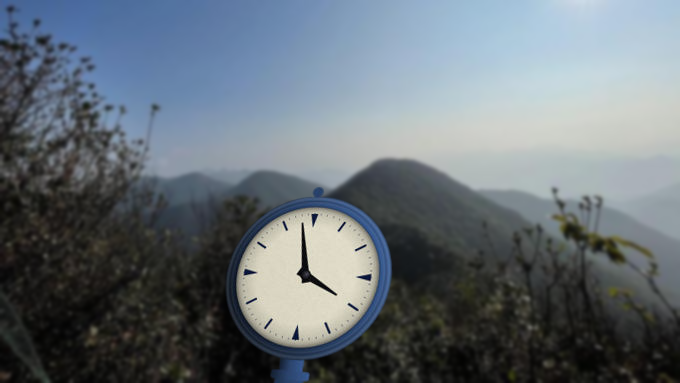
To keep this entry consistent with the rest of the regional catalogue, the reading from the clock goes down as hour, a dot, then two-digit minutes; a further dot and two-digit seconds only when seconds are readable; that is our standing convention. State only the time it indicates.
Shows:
3.58
